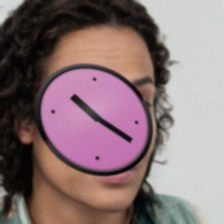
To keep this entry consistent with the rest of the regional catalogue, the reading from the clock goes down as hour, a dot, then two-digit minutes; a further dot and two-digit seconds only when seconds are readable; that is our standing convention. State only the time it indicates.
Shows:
10.20
